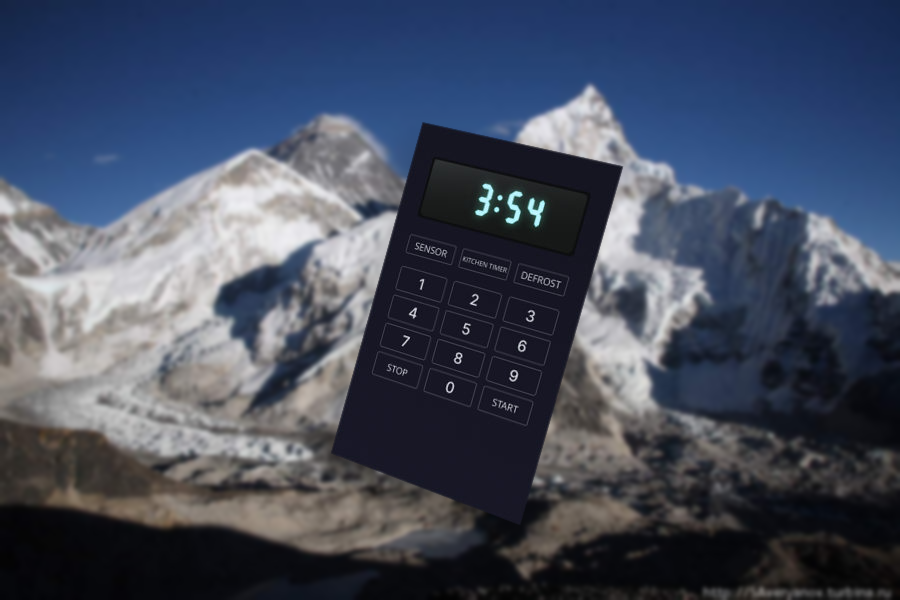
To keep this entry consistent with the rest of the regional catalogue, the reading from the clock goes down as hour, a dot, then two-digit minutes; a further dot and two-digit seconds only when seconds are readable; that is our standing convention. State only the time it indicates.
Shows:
3.54
